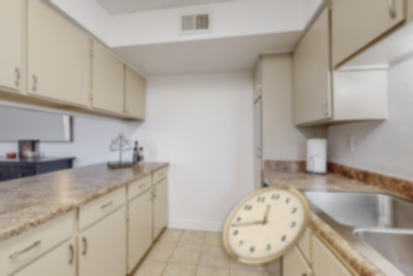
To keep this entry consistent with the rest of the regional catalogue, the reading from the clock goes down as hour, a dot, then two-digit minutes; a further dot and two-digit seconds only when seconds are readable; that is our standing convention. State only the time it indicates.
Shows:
11.43
